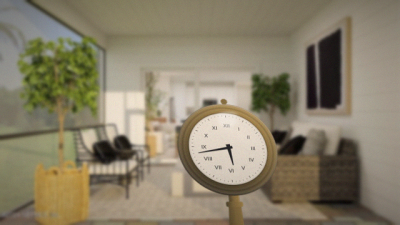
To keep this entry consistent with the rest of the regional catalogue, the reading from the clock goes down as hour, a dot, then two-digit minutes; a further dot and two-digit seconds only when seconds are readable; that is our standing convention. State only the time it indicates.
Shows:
5.43
